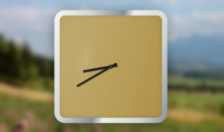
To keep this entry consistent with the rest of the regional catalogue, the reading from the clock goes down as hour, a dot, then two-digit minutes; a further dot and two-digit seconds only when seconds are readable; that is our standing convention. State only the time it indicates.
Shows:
8.40
